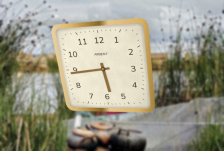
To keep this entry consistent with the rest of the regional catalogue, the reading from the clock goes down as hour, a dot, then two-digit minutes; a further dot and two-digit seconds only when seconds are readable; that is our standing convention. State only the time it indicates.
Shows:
5.44
